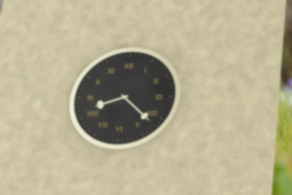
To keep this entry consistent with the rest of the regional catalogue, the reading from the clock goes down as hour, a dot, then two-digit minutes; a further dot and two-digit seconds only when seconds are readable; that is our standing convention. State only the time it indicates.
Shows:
8.22
